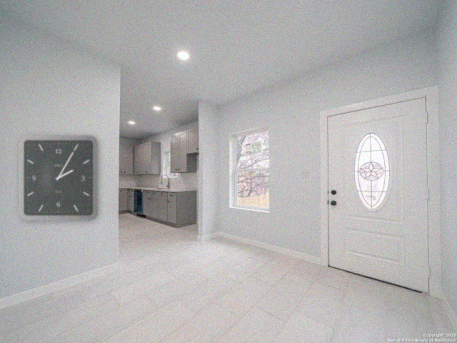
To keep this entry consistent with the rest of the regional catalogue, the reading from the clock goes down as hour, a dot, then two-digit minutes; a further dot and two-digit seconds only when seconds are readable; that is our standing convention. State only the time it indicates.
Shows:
2.05
